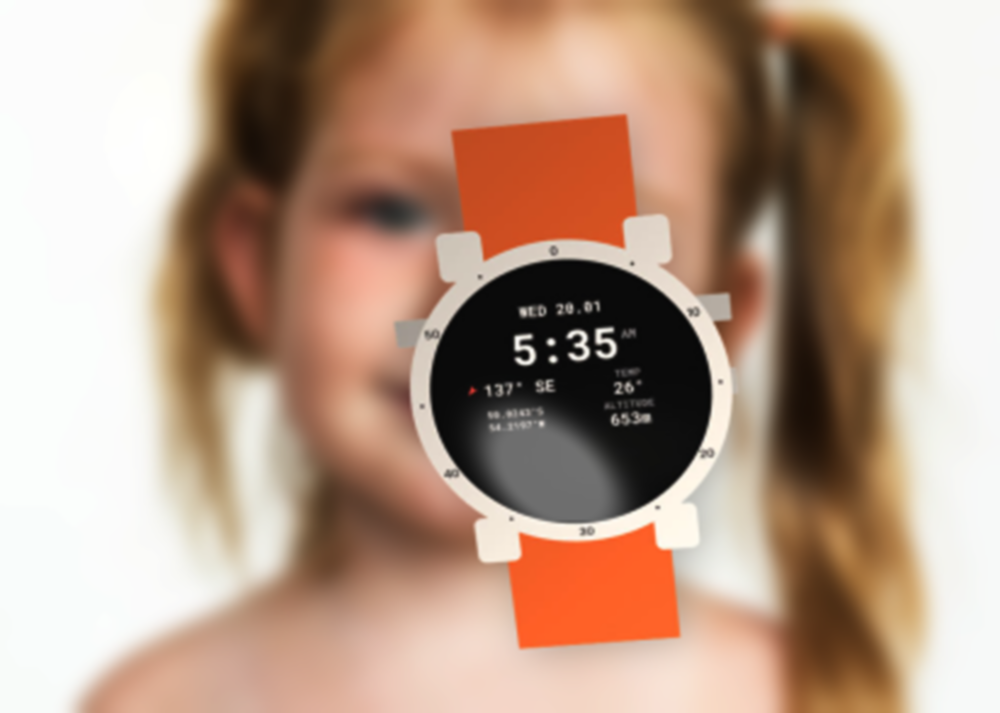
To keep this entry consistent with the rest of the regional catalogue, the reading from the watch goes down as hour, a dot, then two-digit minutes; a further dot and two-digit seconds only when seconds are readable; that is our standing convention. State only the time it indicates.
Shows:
5.35
